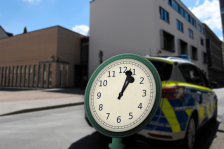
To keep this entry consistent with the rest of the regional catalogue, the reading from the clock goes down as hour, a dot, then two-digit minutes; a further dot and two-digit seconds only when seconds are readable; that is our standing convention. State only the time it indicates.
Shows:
1.03
